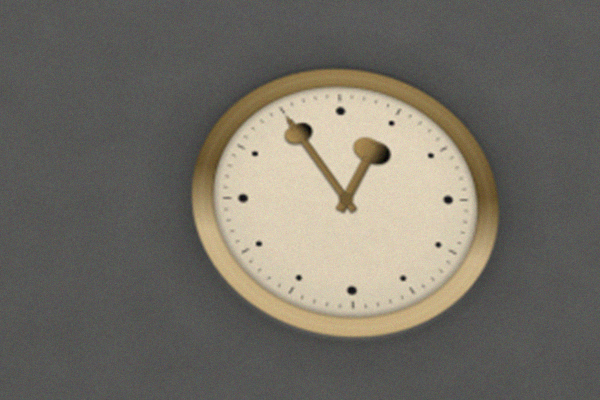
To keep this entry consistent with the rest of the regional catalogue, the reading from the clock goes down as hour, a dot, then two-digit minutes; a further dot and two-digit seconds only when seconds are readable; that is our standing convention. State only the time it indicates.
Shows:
12.55
